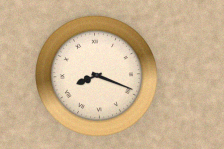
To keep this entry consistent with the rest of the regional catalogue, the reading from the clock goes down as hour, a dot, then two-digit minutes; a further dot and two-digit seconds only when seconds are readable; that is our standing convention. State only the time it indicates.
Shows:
8.19
